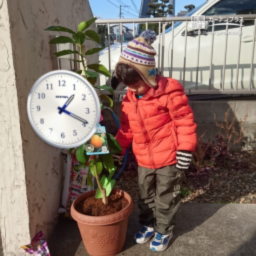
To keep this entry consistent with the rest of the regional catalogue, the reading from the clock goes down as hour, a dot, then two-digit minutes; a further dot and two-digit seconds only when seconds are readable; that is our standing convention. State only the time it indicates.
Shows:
1.19
